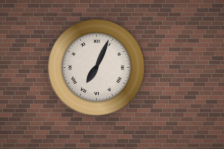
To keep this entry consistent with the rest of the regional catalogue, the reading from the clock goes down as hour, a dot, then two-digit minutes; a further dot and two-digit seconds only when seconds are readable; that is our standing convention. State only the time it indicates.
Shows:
7.04
